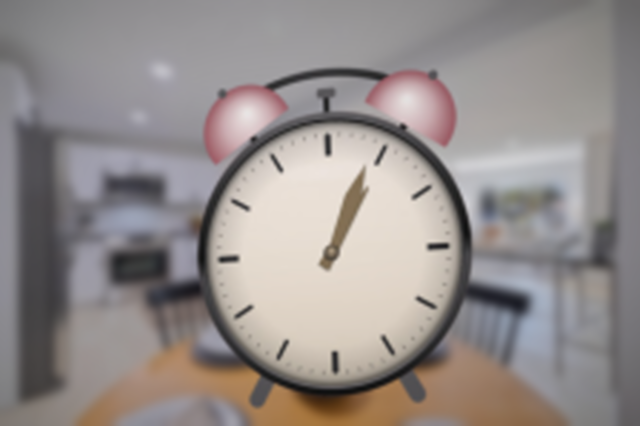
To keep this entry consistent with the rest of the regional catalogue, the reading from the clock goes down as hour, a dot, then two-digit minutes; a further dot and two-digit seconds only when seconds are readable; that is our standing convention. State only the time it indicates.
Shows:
1.04
